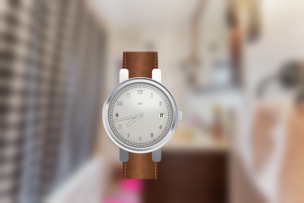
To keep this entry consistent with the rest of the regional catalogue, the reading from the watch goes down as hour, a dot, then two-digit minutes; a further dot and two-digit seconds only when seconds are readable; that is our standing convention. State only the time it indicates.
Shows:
7.43
